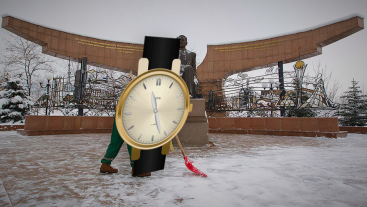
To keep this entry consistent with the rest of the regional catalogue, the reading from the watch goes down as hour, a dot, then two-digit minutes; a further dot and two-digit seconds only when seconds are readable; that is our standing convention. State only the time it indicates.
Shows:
11.27
